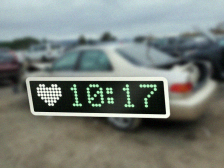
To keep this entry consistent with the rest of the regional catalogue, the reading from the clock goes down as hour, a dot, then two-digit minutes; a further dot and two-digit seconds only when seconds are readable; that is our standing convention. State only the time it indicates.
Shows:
10.17
